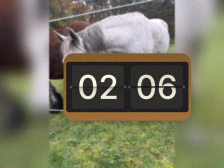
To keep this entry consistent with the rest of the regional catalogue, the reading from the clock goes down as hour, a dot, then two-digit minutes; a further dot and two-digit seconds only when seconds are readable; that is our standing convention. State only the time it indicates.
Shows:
2.06
